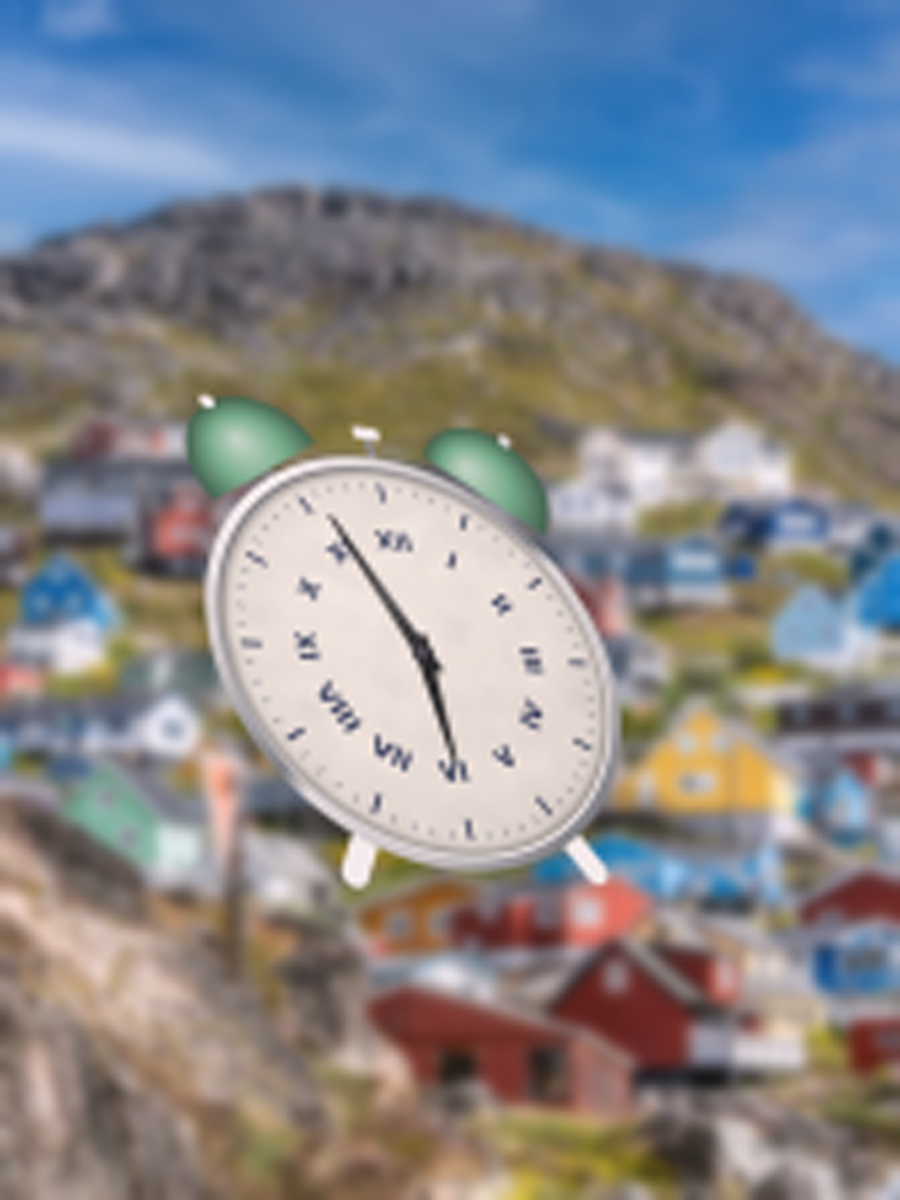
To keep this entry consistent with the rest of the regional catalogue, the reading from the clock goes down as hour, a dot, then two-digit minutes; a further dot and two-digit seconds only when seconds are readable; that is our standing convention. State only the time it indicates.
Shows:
5.56
